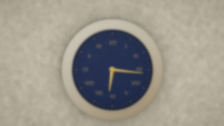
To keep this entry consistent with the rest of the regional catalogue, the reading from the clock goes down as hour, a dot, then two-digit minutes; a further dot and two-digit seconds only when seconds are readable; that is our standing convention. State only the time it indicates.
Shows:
6.16
